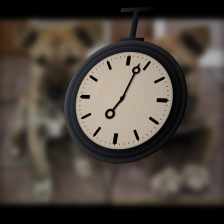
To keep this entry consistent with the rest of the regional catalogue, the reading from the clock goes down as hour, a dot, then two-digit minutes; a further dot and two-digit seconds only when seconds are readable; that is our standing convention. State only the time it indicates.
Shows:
7.03
